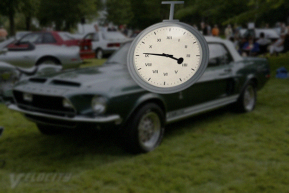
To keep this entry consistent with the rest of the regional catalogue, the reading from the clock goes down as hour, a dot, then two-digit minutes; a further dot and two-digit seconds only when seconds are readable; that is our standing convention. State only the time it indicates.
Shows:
3.46
